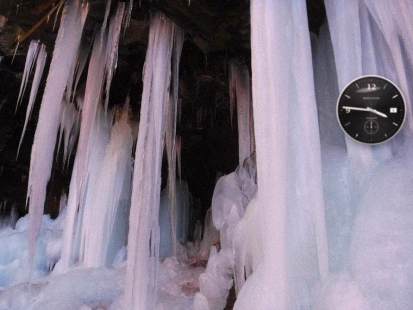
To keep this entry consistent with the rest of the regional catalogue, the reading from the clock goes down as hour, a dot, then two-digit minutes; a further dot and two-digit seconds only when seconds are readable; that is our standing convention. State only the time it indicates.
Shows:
3.46
